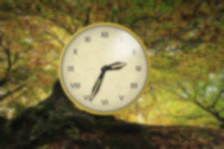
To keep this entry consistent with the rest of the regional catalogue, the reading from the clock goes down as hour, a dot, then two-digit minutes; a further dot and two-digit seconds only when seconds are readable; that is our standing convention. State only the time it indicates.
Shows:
2.34
